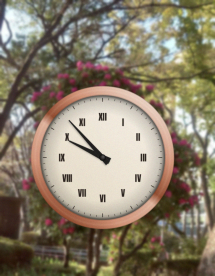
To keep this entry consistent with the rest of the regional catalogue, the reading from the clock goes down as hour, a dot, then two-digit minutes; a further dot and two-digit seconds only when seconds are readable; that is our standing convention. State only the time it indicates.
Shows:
9.53
